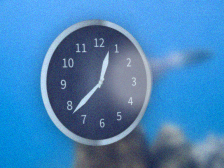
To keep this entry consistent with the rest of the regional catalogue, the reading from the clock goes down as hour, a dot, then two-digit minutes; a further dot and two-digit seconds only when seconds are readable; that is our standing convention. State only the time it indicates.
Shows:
12.38
